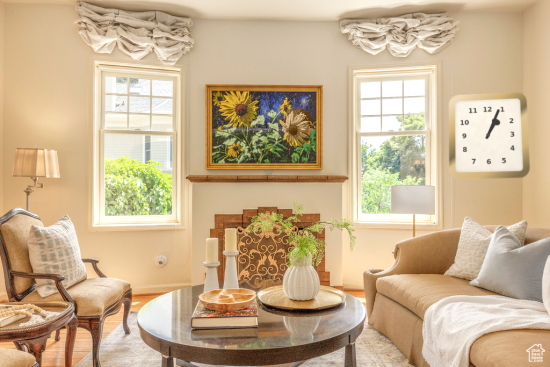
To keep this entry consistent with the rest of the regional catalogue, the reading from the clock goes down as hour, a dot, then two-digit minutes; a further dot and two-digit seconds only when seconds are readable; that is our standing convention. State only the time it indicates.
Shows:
1.04
